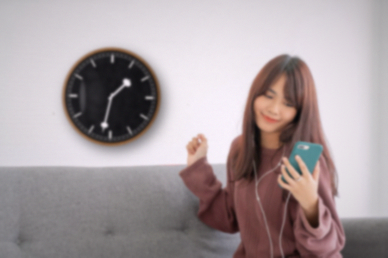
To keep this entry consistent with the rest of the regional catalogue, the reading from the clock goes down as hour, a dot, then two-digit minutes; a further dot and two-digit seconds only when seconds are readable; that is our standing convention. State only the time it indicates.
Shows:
1.32
